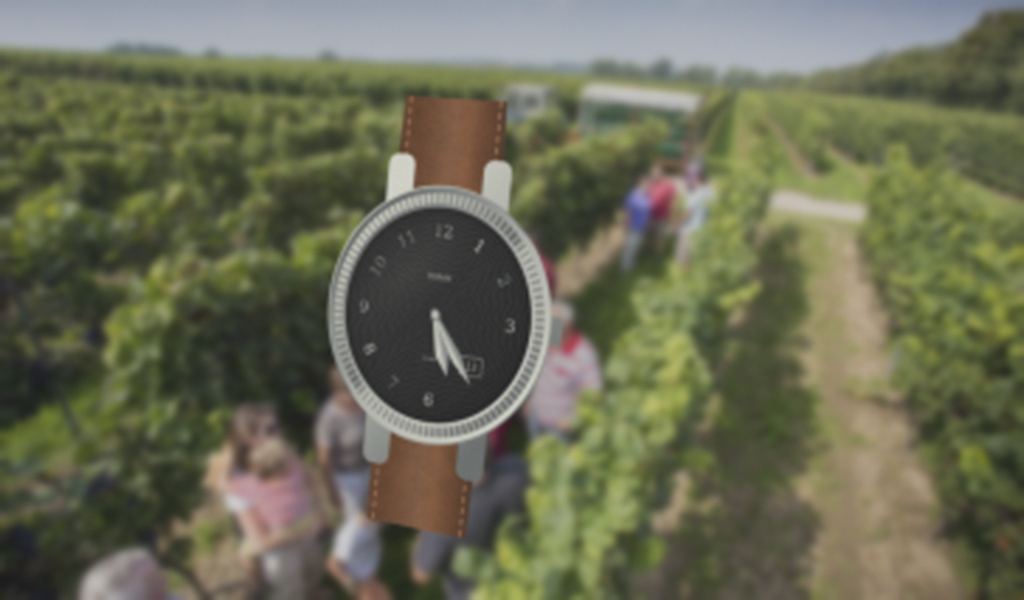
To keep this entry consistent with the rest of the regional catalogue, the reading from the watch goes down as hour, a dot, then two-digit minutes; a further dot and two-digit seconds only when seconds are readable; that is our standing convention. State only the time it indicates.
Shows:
5.24
